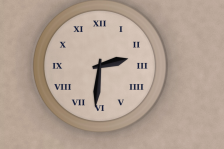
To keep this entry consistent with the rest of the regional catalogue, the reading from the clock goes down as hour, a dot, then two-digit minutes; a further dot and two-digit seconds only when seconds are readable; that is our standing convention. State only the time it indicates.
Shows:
2.31
